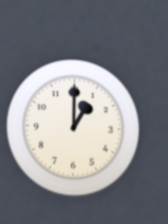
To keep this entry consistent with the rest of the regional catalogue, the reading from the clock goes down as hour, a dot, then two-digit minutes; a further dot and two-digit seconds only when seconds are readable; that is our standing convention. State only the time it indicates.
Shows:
1.00
